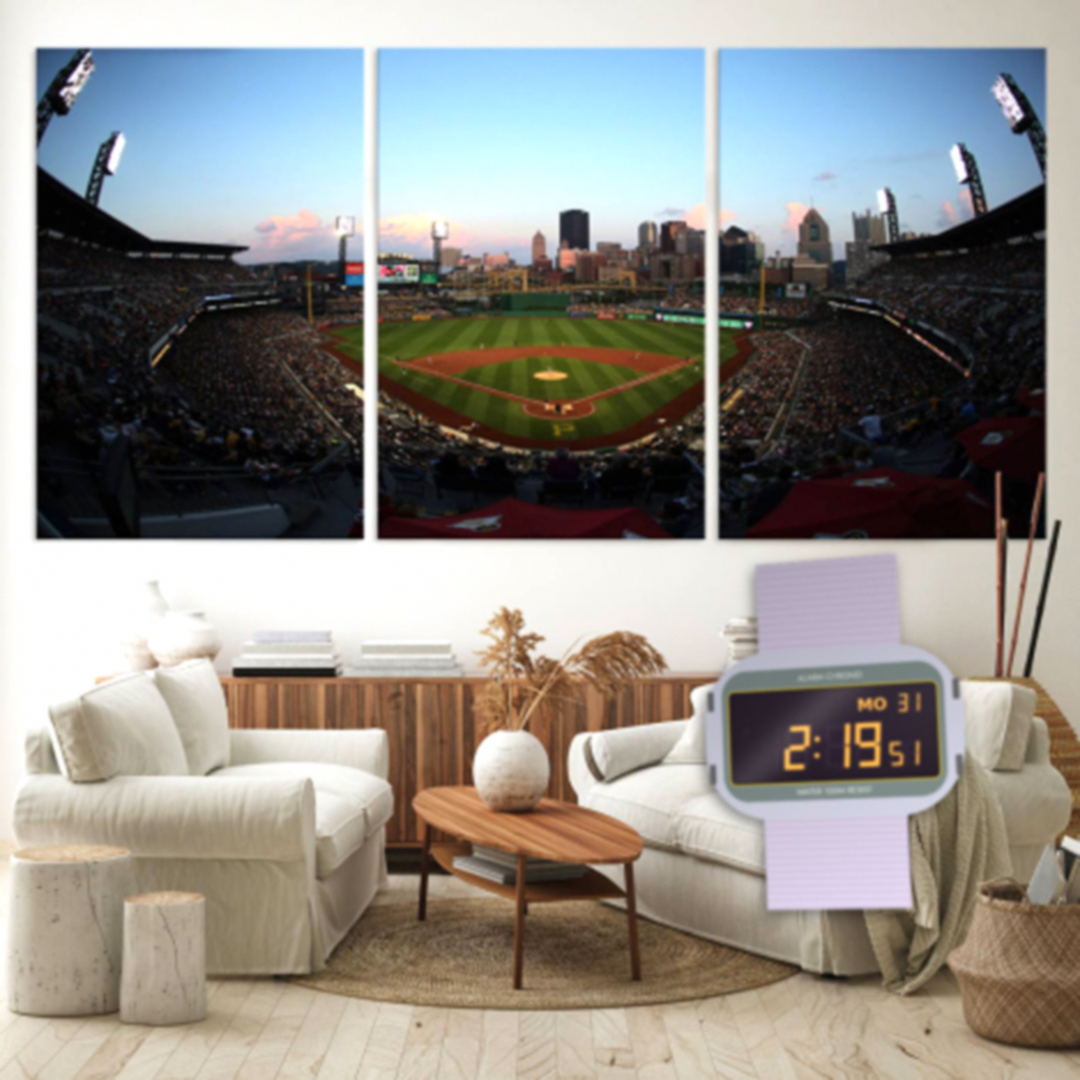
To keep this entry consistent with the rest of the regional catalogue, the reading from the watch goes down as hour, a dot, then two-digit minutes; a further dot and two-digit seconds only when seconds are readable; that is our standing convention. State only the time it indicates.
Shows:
2.19.51
